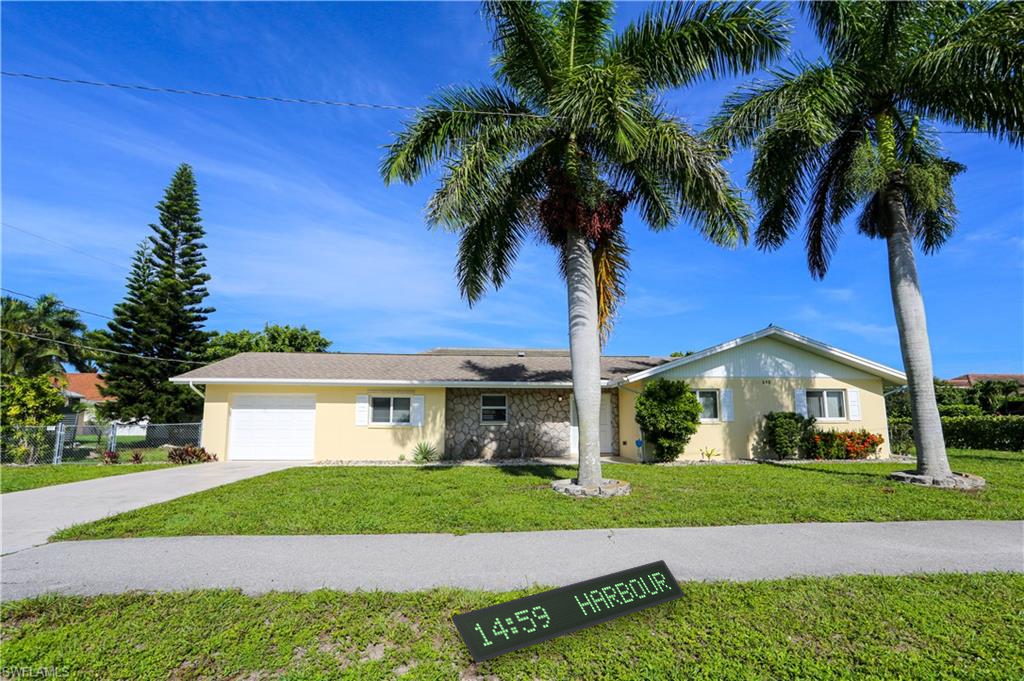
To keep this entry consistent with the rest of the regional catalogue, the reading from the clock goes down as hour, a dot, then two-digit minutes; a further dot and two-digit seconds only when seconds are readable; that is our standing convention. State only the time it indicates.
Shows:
14.59
